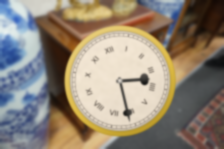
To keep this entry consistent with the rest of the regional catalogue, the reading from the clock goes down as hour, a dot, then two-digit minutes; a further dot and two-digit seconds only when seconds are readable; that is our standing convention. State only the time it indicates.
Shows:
3.31
